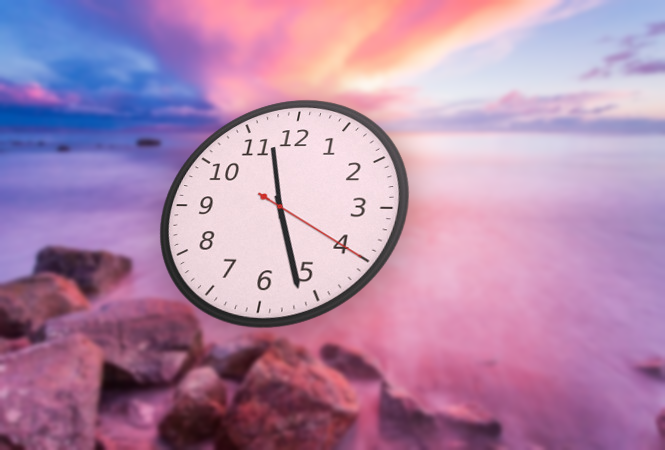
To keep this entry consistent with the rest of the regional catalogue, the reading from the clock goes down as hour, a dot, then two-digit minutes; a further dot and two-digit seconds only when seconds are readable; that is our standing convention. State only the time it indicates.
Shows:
11.26.20
